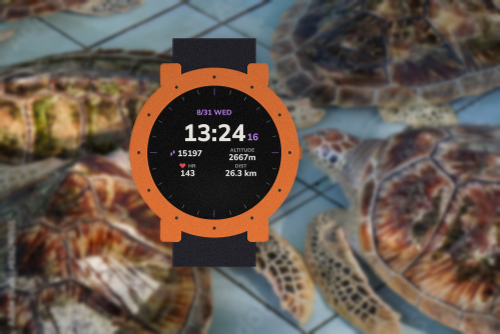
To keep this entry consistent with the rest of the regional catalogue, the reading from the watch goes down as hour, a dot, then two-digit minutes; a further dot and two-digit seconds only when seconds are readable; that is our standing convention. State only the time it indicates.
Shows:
13.24.16
